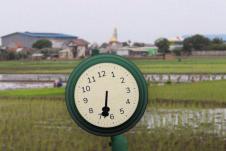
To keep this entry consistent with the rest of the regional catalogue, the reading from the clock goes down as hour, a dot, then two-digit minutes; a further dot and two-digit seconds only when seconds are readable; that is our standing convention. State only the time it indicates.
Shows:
6.33
